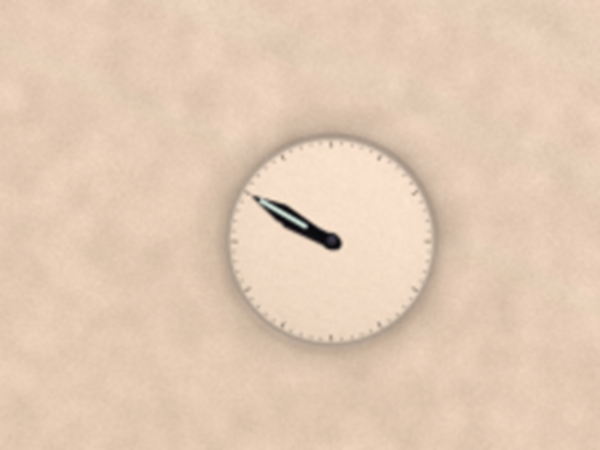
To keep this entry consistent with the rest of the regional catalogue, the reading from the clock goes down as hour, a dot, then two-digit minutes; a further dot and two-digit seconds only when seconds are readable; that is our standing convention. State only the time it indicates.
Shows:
9.50
